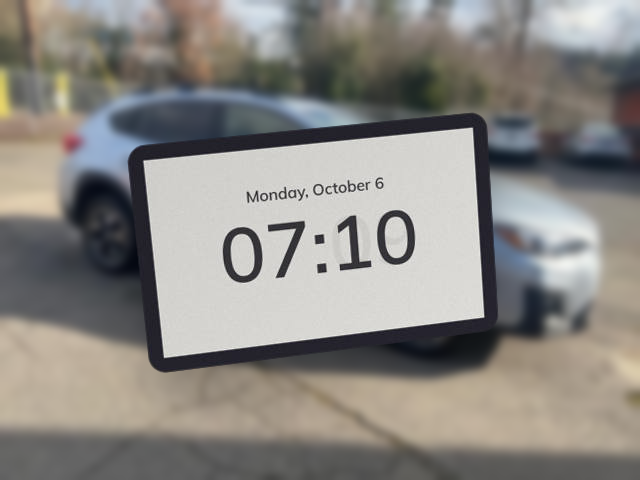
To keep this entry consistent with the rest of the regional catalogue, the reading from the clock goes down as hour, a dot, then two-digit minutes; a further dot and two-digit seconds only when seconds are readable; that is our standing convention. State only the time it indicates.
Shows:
7.10
